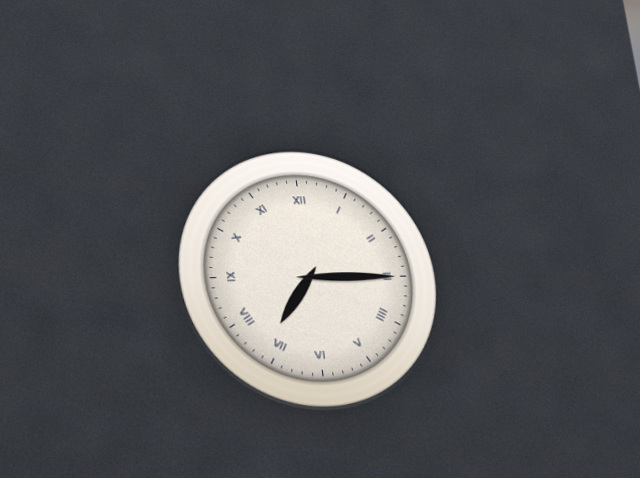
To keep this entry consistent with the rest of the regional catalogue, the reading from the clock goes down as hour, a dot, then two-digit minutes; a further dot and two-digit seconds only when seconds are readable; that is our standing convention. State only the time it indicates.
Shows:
7.15
